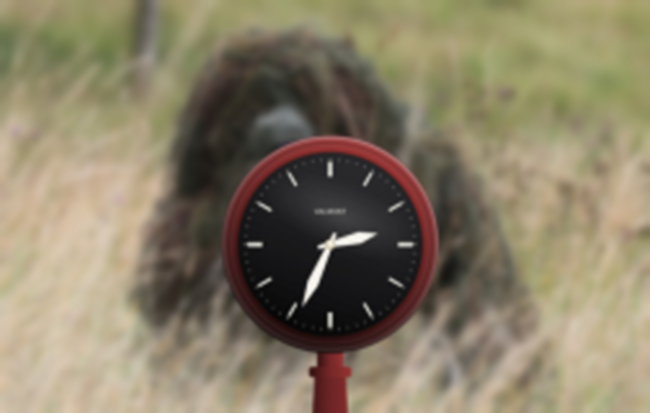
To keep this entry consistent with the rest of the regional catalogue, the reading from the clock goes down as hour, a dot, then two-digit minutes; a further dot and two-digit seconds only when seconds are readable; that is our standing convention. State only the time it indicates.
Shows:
2.34
